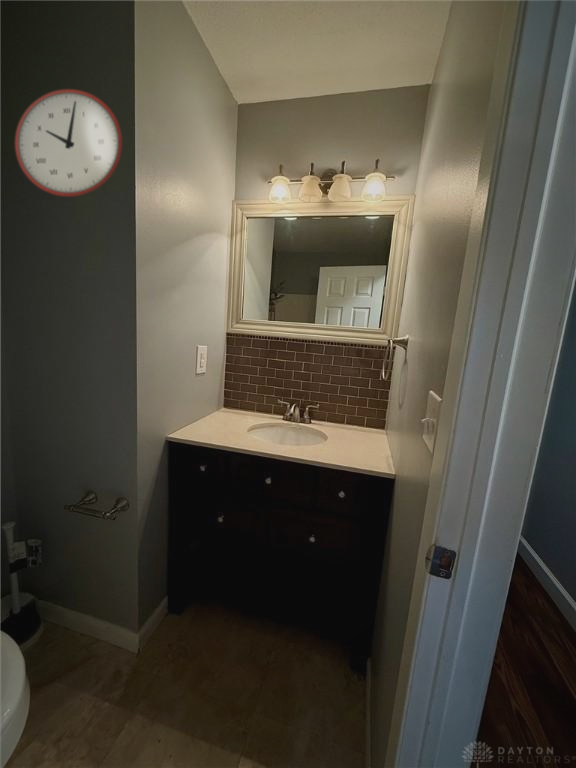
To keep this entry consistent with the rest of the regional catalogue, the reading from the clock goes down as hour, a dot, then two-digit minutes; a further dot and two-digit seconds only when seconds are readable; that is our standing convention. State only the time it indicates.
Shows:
10.02
